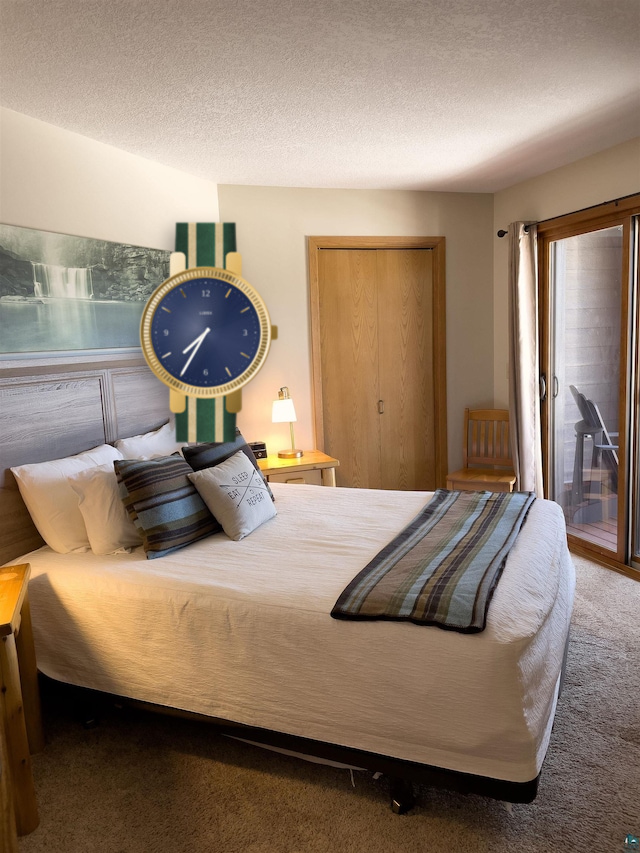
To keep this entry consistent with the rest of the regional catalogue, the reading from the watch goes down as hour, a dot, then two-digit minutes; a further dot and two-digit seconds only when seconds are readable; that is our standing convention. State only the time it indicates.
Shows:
7.35
